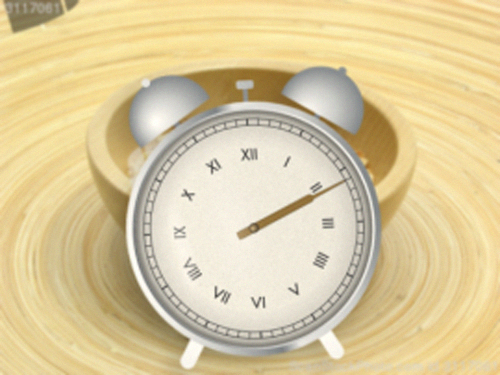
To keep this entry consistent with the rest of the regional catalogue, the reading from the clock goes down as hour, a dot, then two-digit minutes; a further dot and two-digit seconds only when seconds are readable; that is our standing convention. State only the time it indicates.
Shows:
2.11
